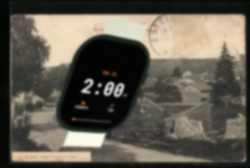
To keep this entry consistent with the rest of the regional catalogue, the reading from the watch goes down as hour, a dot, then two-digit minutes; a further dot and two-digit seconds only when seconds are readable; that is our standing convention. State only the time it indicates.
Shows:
2.00
